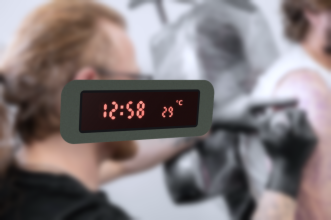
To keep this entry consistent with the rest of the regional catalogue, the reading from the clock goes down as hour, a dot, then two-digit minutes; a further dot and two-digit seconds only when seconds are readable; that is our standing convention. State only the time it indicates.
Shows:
12.58
